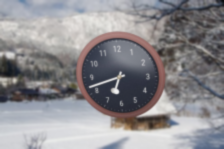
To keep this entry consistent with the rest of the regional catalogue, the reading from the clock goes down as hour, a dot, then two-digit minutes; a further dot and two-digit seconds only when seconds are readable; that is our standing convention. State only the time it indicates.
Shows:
6.42
